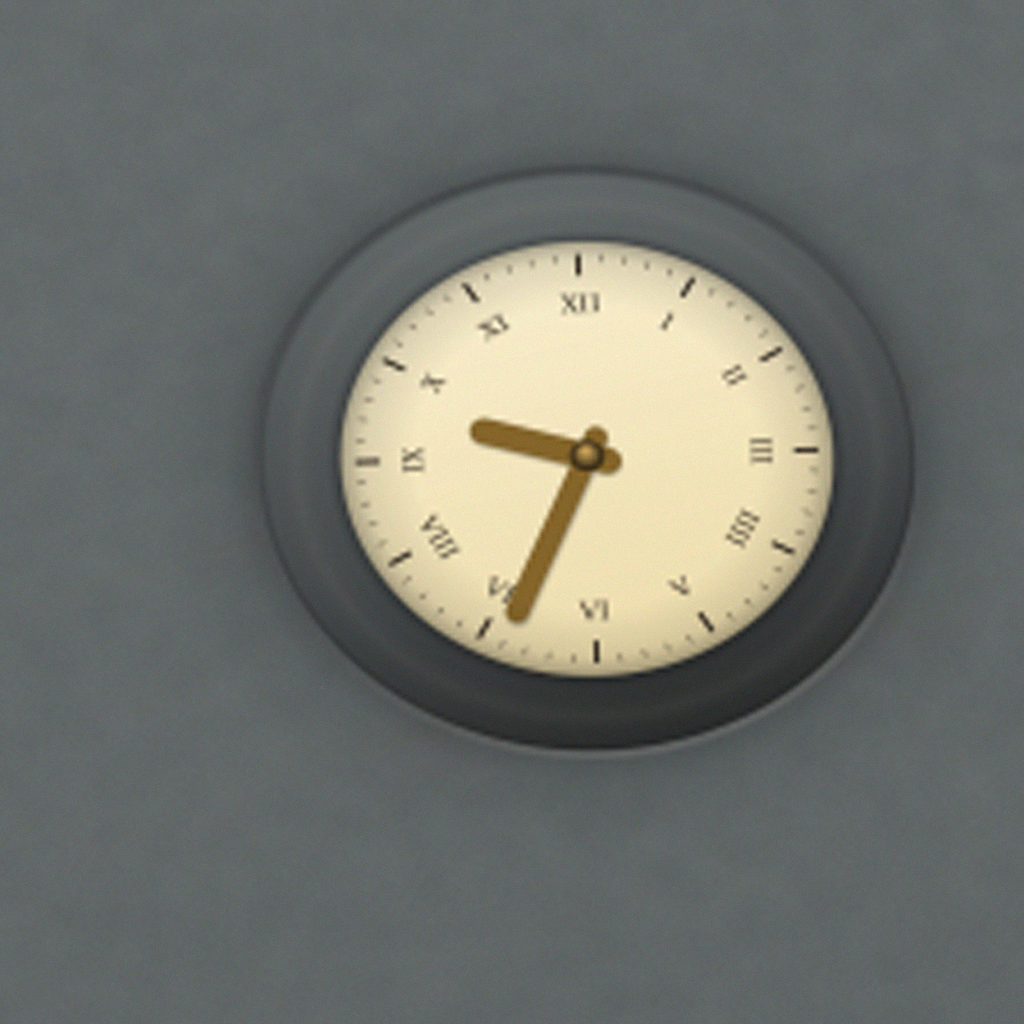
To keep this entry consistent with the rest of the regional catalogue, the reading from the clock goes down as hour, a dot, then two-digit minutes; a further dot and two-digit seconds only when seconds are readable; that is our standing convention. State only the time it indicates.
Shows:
9.34
